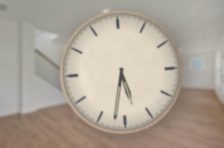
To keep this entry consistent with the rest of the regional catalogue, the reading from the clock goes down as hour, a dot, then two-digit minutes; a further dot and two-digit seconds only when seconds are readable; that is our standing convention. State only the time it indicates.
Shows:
5.32
